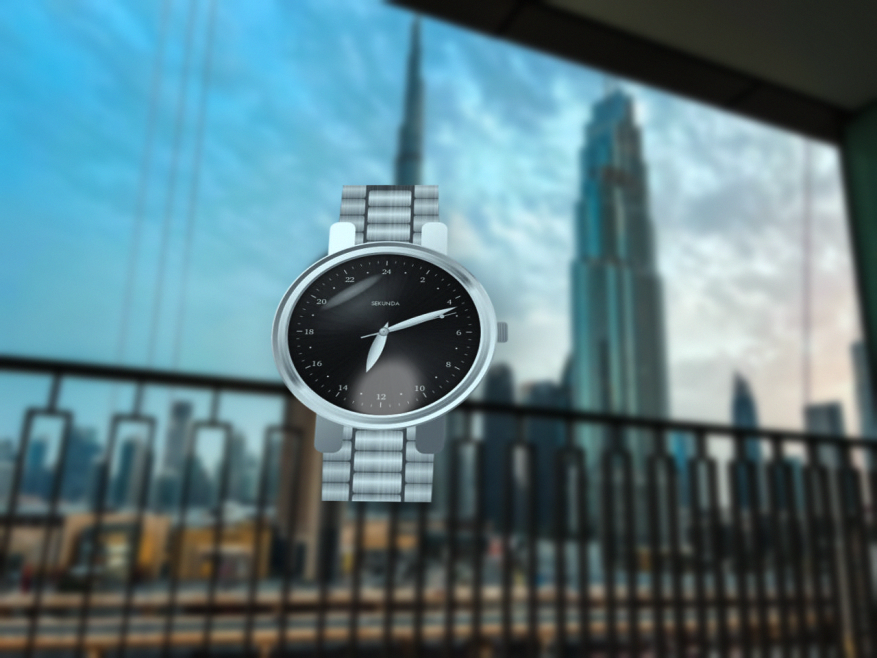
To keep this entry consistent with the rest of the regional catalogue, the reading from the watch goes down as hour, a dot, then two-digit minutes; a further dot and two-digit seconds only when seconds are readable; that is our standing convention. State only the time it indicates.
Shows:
13.11.12
